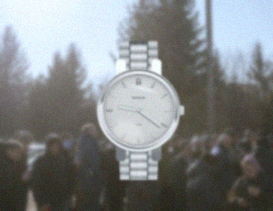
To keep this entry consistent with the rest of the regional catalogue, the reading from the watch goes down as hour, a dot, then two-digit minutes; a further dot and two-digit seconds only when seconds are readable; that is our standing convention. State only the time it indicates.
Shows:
9.21
